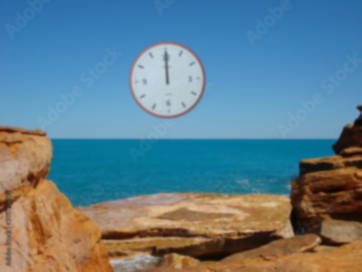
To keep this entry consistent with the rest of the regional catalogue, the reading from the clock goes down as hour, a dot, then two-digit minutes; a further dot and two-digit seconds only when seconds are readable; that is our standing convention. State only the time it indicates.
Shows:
12.00
